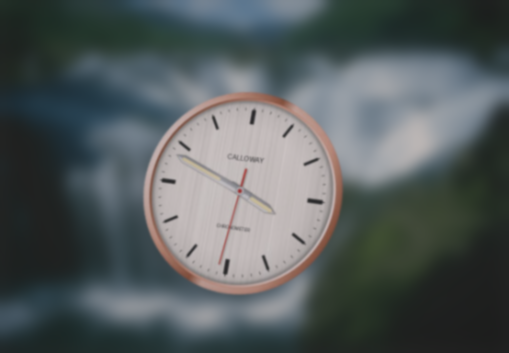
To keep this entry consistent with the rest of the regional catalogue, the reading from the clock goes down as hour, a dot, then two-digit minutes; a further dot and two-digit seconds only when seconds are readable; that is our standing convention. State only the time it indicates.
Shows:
3.48.31
